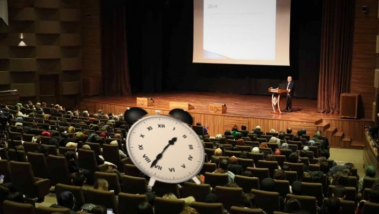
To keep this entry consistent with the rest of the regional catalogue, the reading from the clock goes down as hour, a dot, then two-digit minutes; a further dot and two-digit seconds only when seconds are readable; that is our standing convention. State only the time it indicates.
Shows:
1.37
